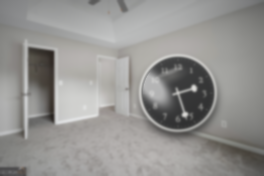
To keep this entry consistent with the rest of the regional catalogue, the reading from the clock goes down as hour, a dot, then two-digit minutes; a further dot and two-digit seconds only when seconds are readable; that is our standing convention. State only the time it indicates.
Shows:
2.27
